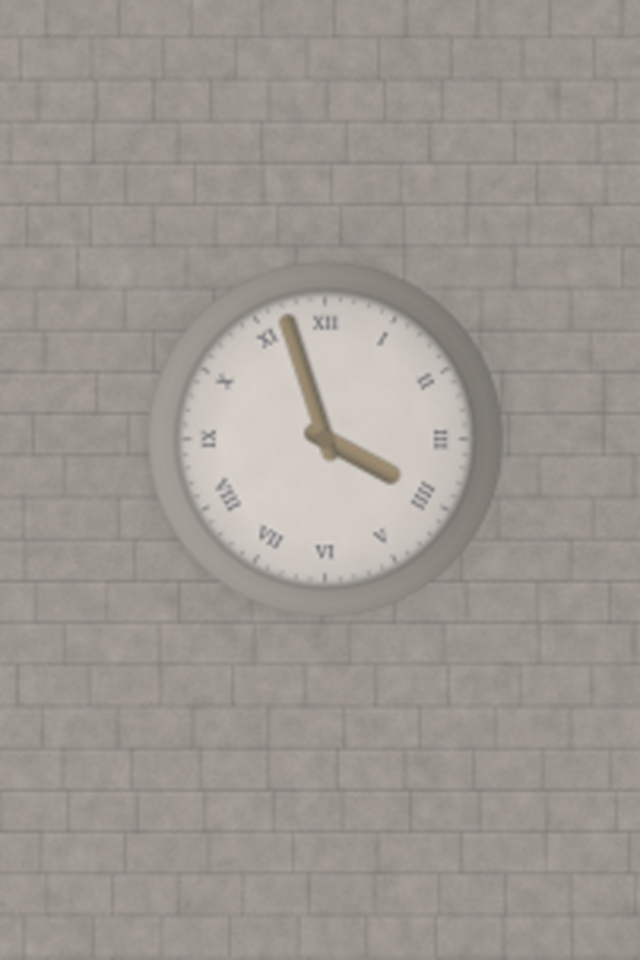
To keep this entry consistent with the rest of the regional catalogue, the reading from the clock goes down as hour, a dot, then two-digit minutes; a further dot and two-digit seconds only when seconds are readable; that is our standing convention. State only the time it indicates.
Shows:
3.57
